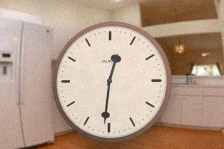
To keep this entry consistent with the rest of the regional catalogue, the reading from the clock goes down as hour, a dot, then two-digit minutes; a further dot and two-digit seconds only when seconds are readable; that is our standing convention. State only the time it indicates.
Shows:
12.31
